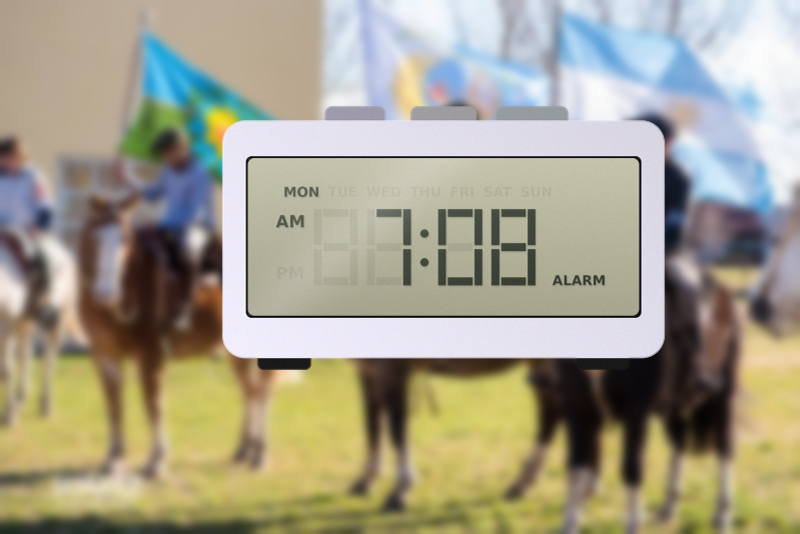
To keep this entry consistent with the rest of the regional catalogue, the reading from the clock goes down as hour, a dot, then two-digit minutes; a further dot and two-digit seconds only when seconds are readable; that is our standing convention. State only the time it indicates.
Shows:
7.08
